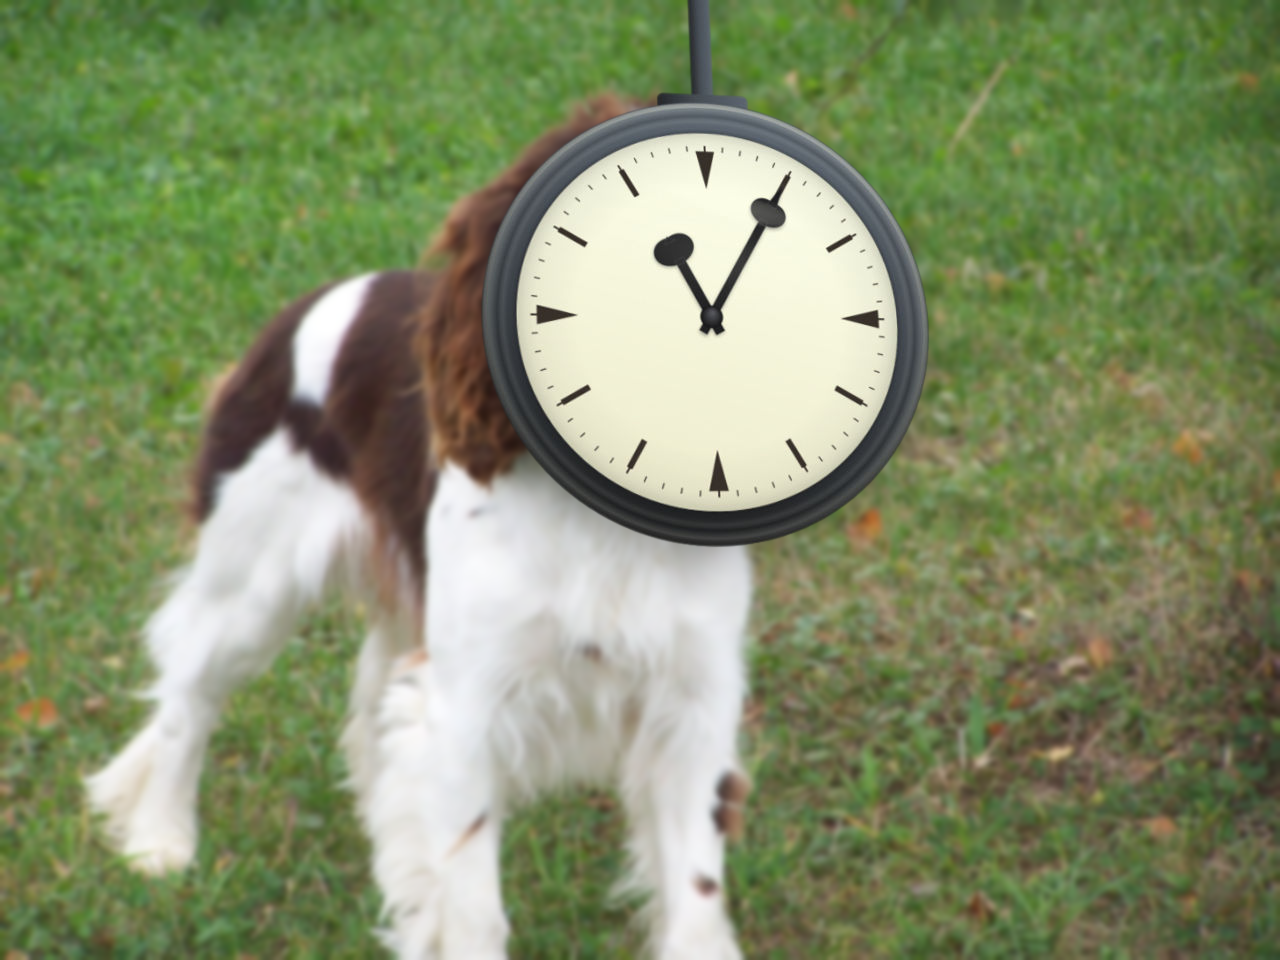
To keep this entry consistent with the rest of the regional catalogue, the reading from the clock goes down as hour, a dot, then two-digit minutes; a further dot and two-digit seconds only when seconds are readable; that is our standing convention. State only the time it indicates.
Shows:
11.05
